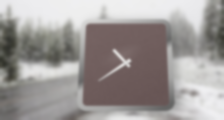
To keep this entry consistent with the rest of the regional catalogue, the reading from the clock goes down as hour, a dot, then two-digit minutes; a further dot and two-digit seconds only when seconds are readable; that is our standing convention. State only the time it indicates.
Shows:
10.39
